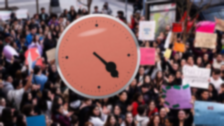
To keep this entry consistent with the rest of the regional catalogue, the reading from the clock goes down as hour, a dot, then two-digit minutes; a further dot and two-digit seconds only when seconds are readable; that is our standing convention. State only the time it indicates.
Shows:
4.23
